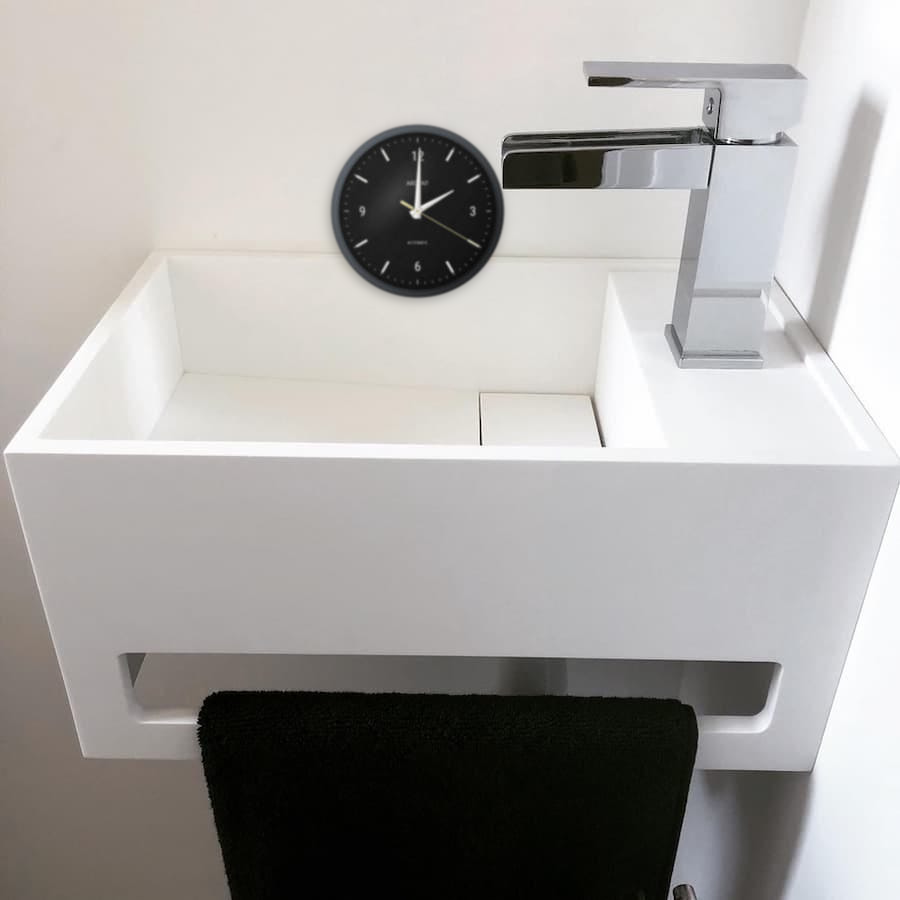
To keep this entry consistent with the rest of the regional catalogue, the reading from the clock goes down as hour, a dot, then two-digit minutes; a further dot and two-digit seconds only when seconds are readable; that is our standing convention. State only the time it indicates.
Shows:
2.00.20
